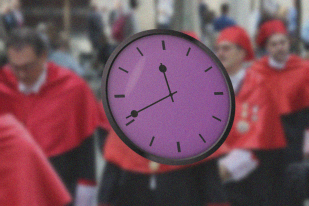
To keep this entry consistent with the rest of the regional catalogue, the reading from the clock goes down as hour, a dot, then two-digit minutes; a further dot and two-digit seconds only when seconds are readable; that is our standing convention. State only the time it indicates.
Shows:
11.41
